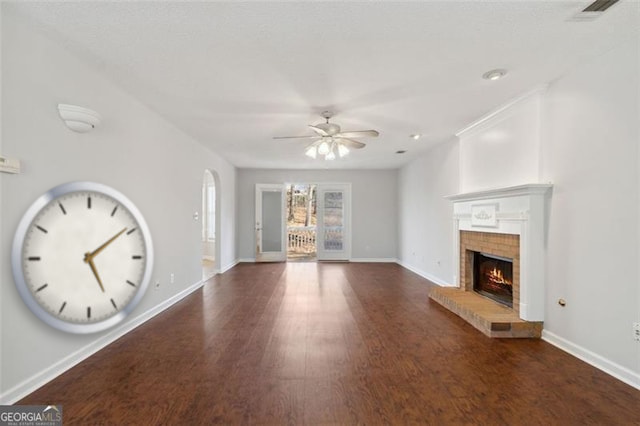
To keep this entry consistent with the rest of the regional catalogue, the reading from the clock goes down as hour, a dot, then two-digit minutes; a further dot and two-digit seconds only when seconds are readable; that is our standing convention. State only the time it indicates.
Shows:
5.09
